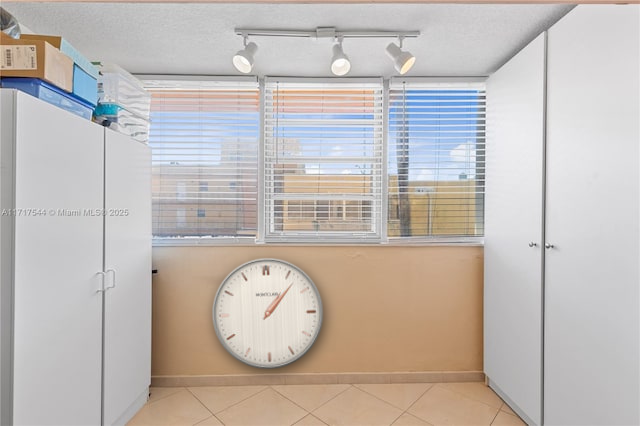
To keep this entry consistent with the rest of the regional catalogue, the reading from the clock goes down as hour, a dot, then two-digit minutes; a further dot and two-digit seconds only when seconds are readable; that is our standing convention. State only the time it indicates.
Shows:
1.07
